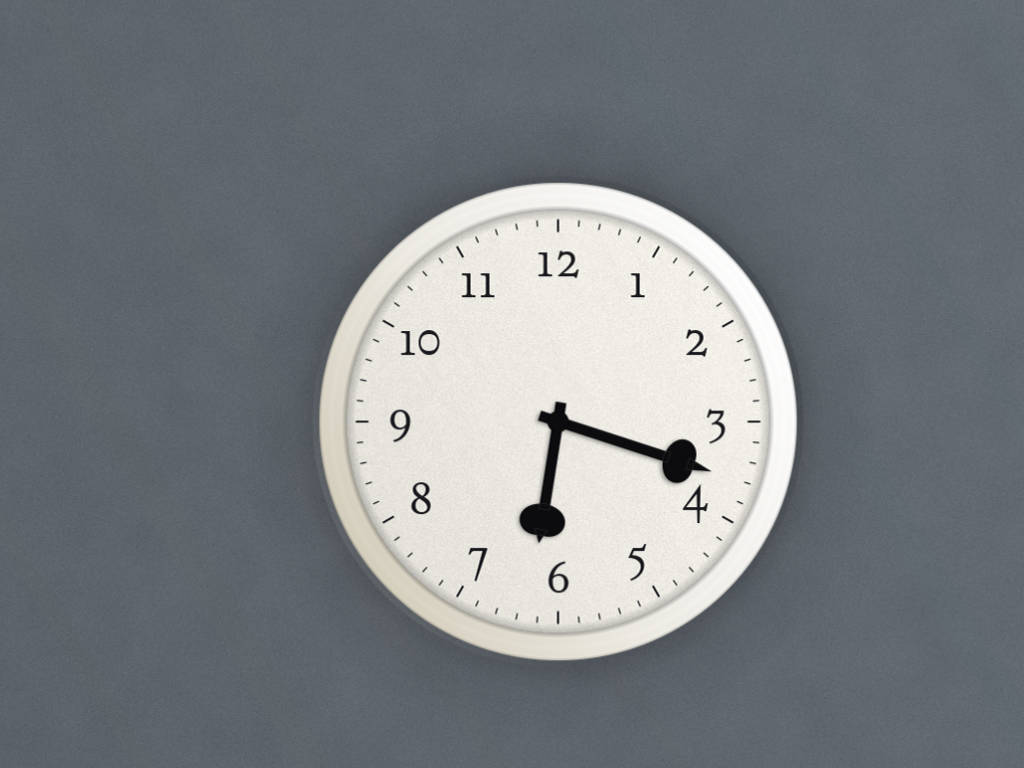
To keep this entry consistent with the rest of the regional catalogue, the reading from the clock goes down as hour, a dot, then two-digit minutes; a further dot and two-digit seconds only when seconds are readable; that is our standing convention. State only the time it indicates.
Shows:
6.18
